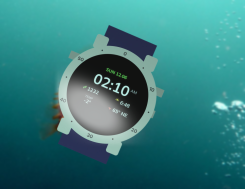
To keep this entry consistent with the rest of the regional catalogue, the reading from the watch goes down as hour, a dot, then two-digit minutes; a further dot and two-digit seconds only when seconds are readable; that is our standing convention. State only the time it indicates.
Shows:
2.10
